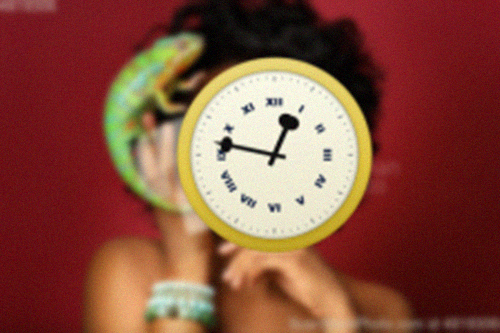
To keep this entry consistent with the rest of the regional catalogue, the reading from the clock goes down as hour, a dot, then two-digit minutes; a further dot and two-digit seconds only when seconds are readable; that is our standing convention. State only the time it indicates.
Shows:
12.47
